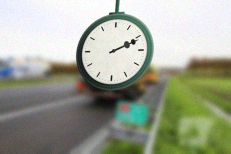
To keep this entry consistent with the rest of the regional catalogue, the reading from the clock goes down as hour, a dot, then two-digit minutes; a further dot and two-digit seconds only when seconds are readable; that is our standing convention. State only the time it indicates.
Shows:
2.11
